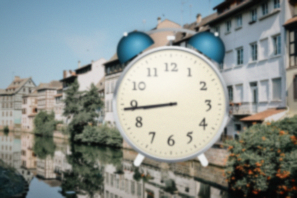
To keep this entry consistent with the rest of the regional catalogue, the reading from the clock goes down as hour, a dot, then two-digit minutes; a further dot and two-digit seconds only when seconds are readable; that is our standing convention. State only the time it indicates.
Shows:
8.44
